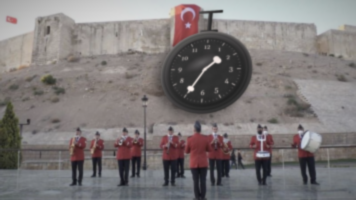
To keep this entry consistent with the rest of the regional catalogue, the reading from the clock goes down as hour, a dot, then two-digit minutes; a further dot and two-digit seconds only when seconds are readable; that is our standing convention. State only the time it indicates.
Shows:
1.35
